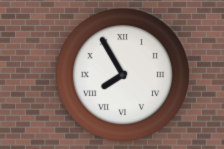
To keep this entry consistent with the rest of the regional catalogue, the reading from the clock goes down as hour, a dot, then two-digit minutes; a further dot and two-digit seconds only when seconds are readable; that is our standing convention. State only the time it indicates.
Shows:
7.55
